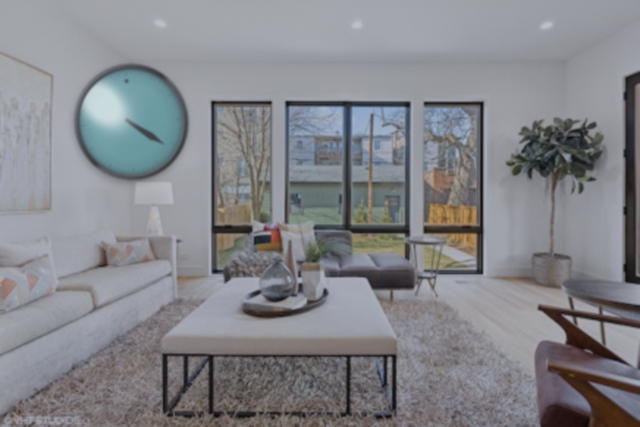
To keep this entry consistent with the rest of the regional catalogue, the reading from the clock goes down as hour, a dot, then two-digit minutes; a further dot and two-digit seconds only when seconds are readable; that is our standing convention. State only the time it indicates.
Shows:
4.21
